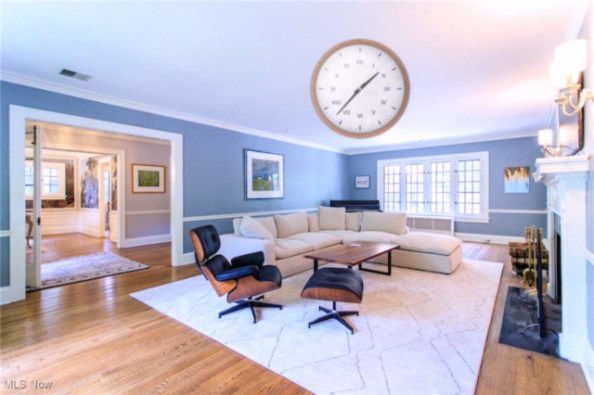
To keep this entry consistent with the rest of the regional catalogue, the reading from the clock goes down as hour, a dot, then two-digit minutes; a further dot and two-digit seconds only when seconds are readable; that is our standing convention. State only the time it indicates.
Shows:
1.37
